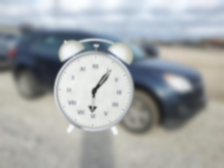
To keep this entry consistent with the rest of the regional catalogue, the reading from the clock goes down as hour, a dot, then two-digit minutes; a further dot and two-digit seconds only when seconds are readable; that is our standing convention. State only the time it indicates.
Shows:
6.06
